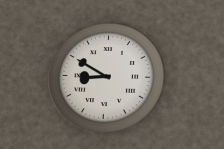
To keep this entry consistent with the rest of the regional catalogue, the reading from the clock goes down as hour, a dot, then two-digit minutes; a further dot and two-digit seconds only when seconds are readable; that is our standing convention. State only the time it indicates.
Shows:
8.50
